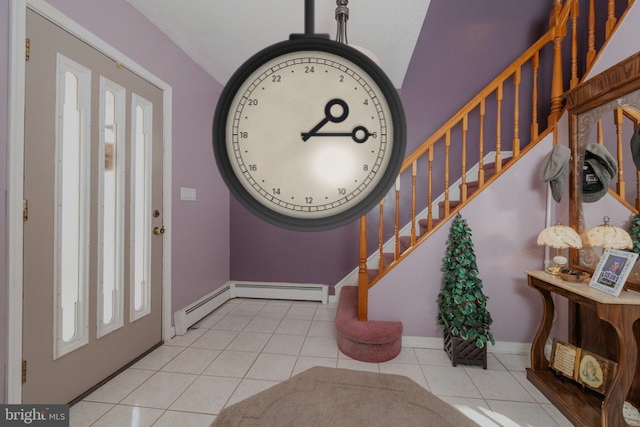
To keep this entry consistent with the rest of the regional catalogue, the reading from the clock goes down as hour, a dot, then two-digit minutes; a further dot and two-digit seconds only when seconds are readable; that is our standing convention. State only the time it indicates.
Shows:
3.15
